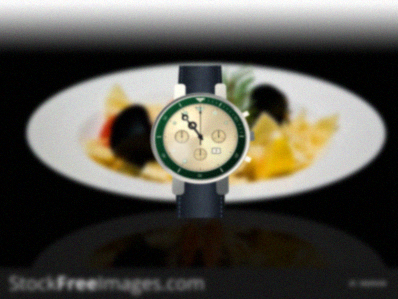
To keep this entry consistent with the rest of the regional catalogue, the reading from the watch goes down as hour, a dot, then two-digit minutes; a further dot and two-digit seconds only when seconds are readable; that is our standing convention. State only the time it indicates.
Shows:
10.54
